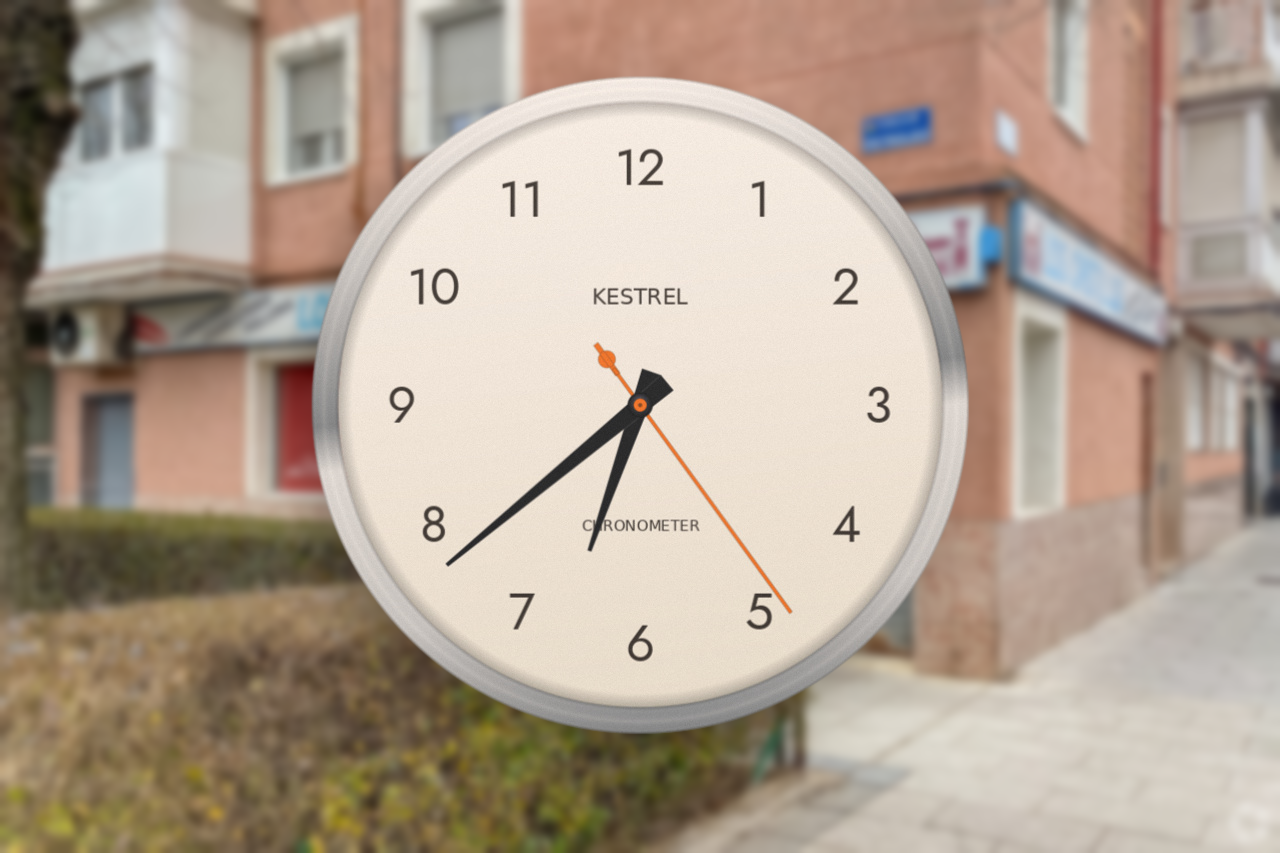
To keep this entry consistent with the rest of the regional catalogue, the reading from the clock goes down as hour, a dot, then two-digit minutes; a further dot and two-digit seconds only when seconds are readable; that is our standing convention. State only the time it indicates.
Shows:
6.38.24
